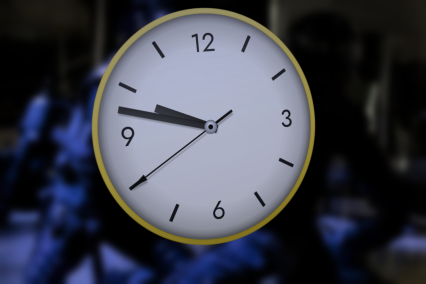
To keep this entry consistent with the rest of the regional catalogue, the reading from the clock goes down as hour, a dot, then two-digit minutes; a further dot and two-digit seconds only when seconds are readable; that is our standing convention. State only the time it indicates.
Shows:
9.47.40
